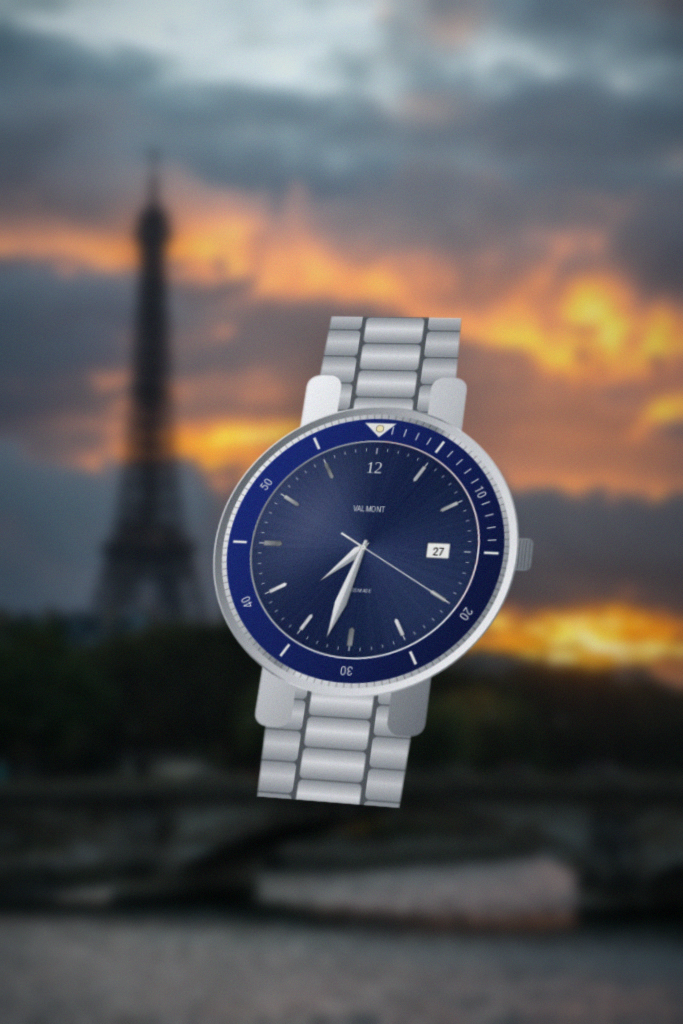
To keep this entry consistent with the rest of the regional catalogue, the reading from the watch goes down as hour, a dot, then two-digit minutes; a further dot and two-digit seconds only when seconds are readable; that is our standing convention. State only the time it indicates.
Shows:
7.32.20
